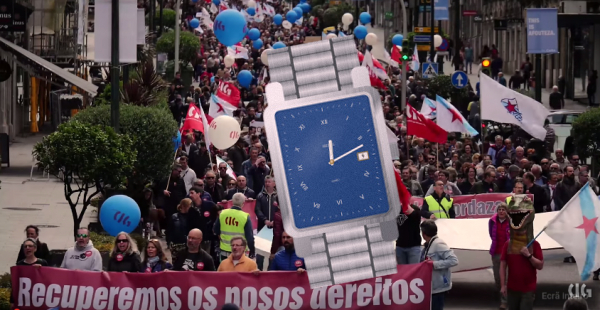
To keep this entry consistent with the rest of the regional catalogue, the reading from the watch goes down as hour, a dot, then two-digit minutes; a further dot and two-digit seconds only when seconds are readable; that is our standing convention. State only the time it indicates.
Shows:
12.12
